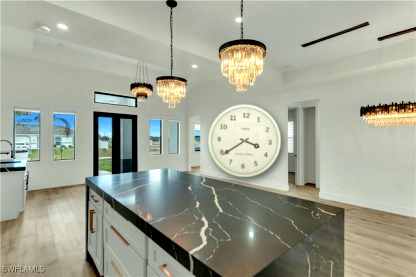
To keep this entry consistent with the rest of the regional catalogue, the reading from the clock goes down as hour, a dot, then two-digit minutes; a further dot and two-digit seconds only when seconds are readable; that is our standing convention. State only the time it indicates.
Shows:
3.39
